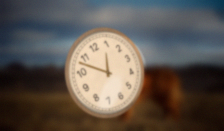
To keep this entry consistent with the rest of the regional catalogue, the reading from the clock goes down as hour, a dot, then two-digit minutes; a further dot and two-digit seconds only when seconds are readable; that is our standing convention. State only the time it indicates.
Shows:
12.53
